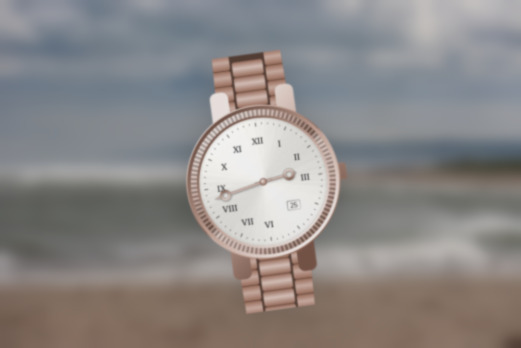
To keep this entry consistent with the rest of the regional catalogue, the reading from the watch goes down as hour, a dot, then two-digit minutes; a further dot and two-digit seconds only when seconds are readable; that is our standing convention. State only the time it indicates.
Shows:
2.43
